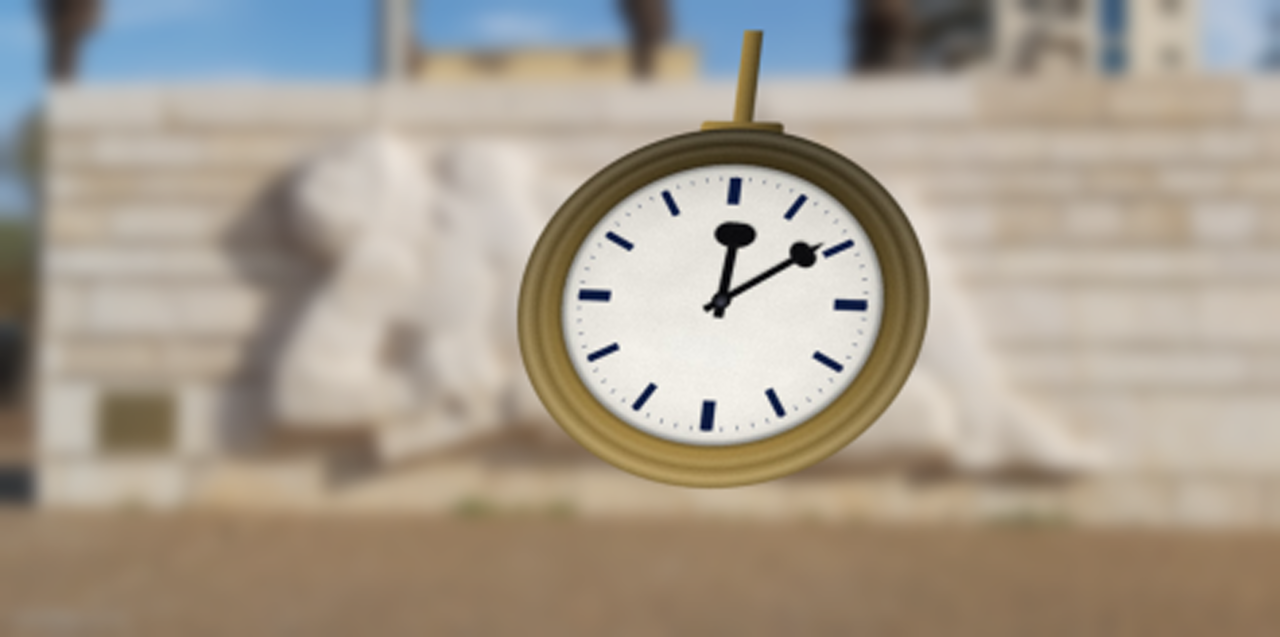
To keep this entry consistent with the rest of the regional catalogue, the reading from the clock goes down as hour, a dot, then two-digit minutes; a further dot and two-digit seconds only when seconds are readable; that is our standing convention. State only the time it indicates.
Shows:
12.09
